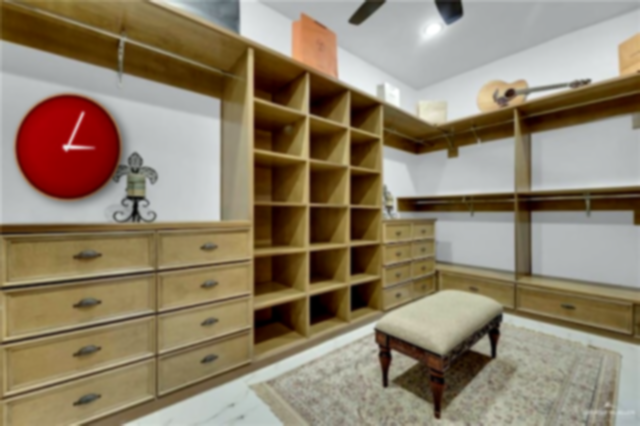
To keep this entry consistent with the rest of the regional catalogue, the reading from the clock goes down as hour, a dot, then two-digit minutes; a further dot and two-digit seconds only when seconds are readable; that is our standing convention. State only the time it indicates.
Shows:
3.04
